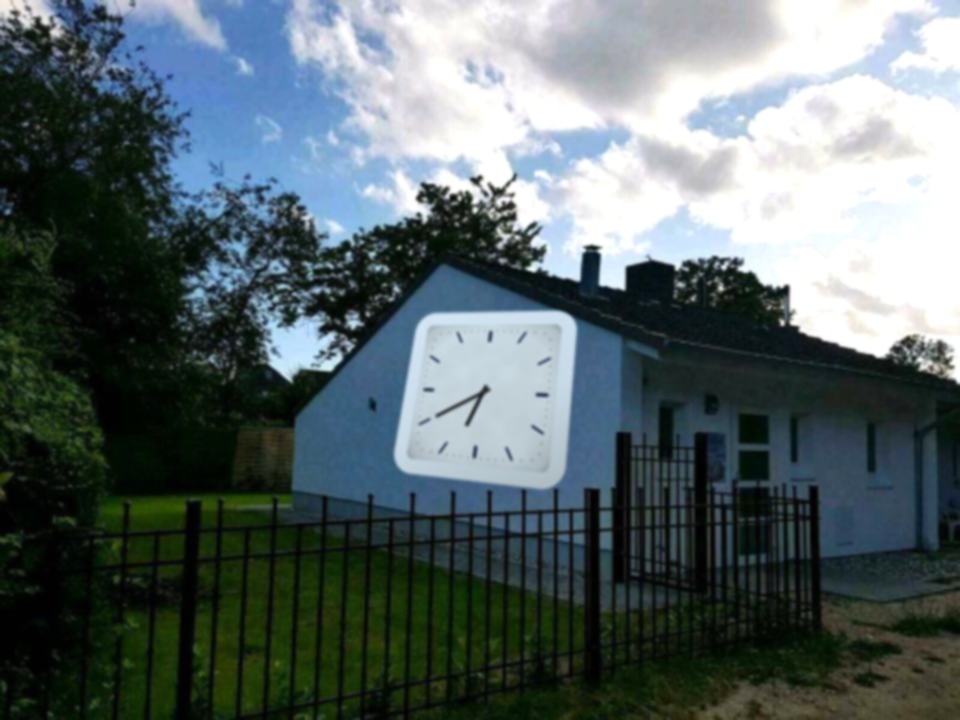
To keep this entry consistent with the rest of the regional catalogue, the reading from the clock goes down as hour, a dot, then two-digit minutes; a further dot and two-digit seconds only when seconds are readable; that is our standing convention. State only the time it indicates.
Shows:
6.40
